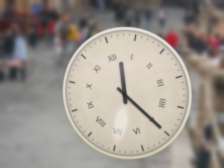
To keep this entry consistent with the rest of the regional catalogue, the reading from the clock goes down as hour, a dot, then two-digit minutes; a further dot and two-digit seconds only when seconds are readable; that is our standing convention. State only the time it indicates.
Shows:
12.25
